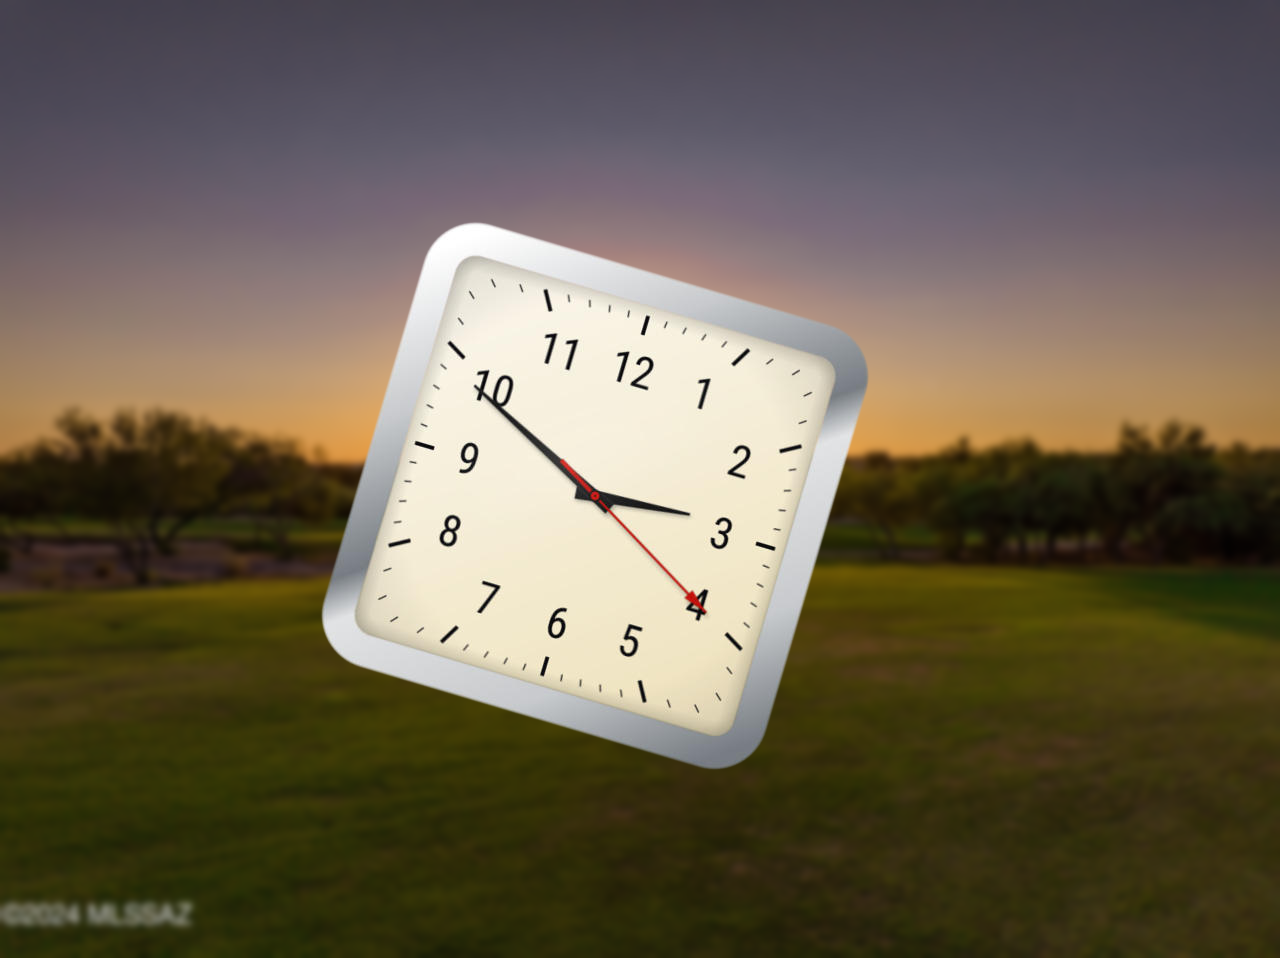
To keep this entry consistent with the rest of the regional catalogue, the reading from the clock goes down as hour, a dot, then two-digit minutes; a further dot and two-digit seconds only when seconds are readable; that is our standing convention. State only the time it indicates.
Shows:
2.49.20
